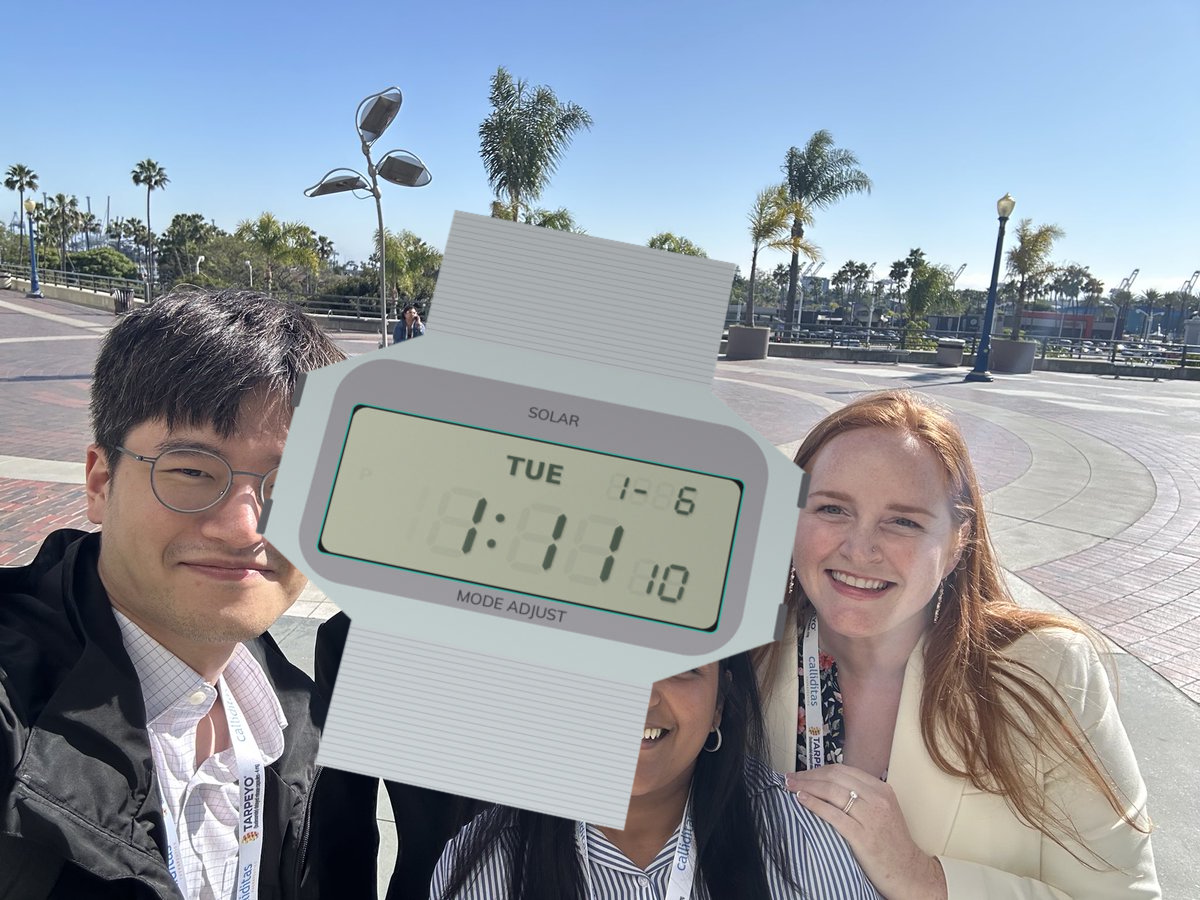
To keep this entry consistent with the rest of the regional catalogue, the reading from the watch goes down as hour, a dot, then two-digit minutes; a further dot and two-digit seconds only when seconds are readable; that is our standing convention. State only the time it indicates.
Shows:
1.11.10
